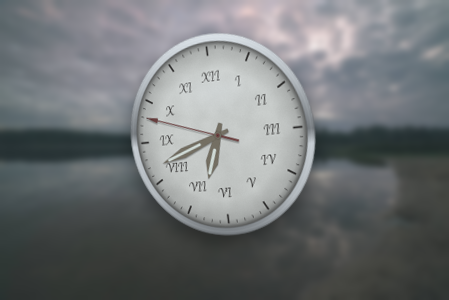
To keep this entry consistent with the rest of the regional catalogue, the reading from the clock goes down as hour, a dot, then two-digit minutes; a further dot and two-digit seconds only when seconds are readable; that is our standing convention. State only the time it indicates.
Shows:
6.41.48
